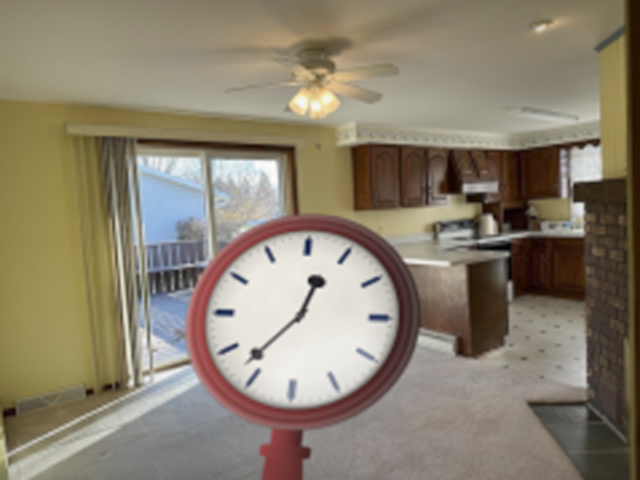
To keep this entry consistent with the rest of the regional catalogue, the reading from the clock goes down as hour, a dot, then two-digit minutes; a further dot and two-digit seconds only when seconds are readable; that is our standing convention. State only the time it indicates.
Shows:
12.37
